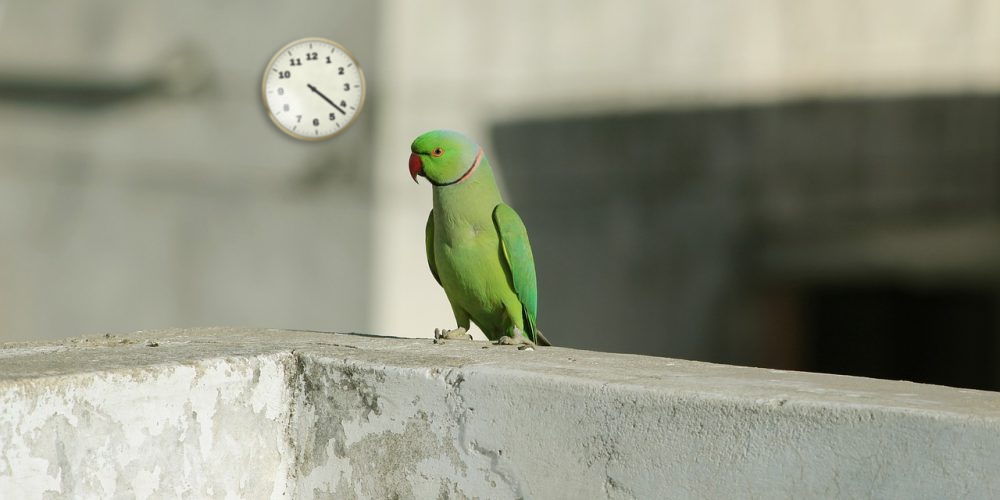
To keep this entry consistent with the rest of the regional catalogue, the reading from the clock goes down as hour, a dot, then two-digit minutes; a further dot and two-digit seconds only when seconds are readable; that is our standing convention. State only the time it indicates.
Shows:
4.22
